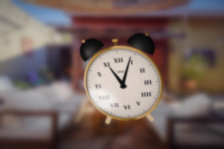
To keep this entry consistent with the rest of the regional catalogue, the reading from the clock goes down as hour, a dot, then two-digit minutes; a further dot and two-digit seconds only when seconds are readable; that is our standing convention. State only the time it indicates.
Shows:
11.04
